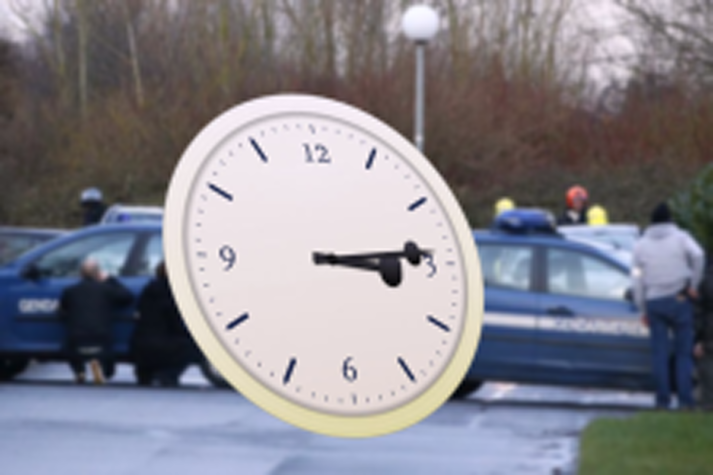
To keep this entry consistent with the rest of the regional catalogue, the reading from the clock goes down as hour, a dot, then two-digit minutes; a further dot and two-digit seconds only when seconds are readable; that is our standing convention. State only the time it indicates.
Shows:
3.14
